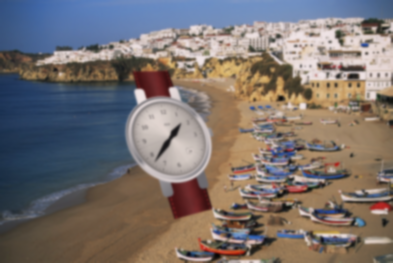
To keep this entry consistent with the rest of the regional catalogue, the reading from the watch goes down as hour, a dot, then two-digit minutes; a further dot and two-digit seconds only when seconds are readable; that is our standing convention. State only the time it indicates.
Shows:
1.38
